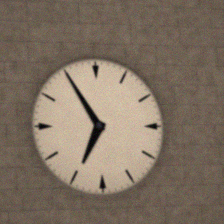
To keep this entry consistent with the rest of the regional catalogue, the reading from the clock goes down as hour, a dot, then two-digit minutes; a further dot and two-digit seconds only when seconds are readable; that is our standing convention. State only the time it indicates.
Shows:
6.55
